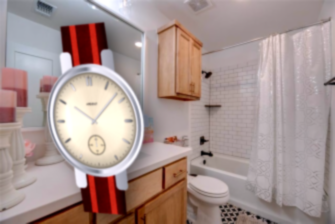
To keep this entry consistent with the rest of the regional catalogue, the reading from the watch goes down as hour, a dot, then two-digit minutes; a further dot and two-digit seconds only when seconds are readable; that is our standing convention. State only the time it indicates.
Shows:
10.08
